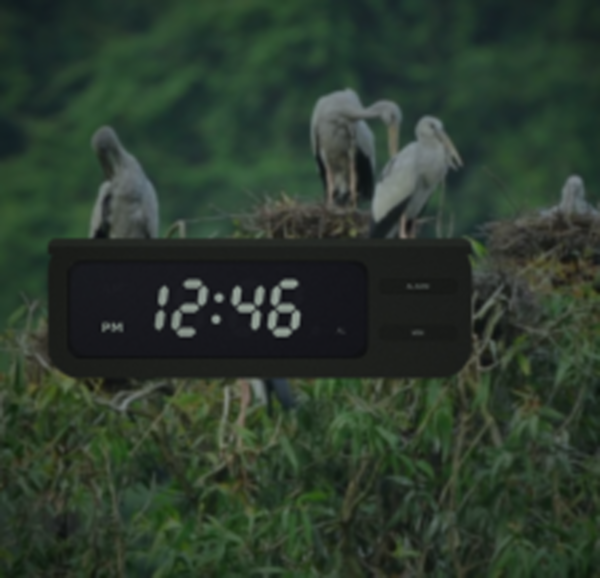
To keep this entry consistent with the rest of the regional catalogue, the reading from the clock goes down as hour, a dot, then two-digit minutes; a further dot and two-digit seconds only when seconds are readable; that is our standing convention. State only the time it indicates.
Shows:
12.46
